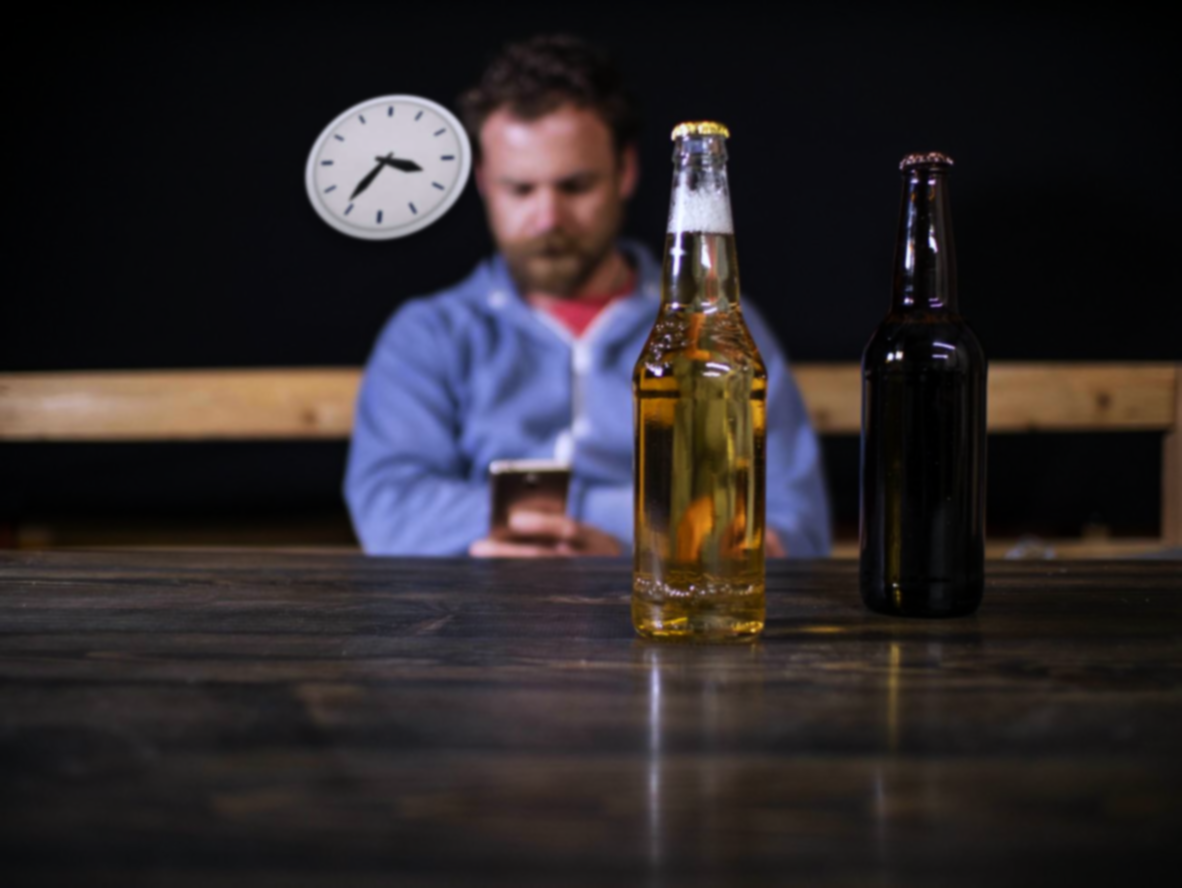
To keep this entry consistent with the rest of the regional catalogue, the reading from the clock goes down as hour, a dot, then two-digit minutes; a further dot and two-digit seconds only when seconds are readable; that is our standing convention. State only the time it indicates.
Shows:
3.36
